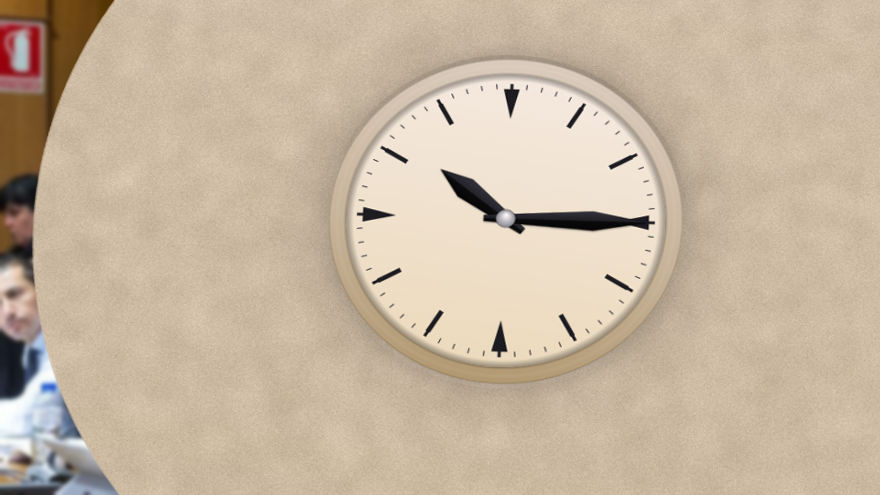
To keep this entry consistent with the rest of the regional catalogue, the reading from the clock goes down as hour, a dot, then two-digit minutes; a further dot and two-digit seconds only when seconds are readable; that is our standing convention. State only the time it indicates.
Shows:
10.15
